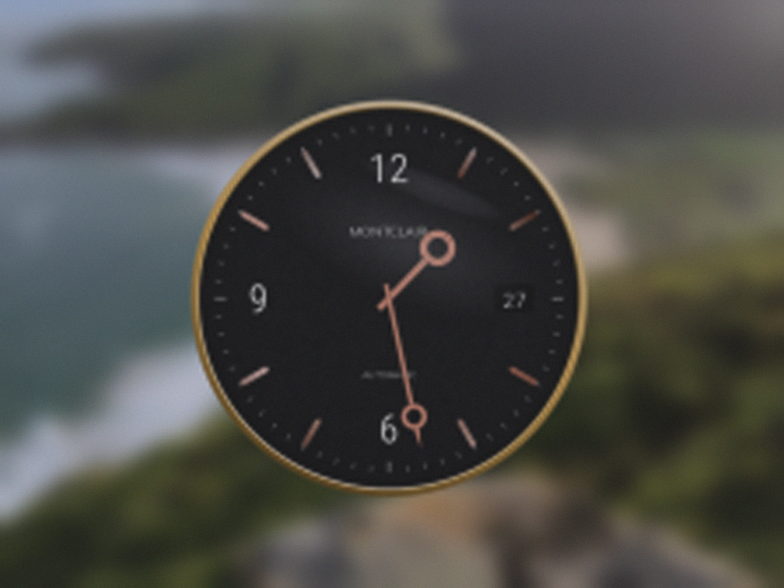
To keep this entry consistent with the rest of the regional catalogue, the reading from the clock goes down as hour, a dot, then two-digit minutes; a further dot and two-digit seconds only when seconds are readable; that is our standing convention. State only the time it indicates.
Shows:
1.28
